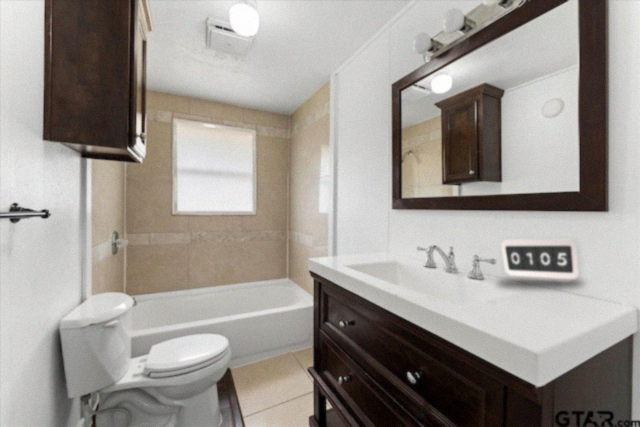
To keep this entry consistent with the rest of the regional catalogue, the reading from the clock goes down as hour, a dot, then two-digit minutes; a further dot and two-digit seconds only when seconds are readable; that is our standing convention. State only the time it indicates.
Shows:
1.05
